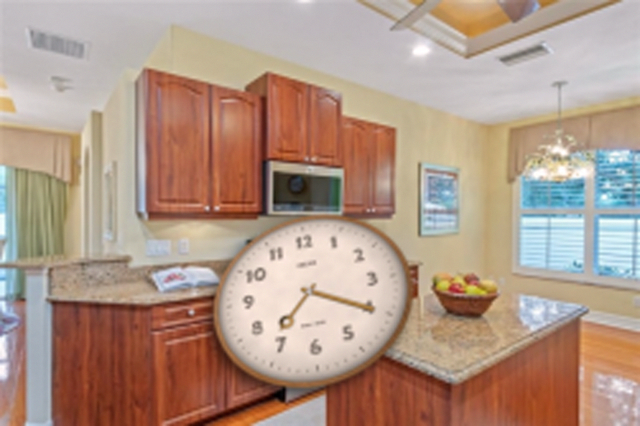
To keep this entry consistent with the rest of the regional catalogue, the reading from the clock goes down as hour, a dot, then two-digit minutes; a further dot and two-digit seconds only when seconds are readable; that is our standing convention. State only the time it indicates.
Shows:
7.20
